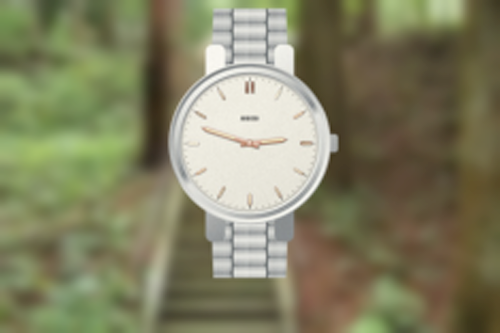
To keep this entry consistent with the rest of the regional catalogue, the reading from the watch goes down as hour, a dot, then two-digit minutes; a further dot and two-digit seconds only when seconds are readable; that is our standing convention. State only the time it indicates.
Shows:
2.48
